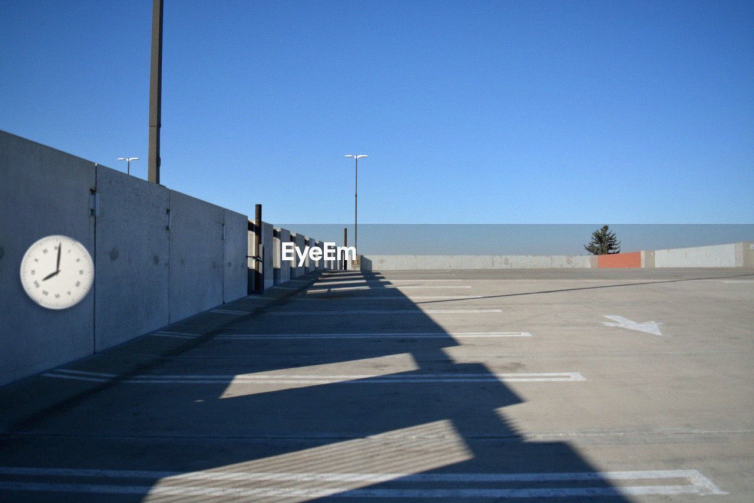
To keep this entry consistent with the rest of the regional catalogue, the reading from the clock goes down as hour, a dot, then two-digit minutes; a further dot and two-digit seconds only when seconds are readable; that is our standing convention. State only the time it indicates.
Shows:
8.01
